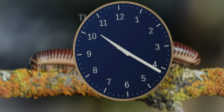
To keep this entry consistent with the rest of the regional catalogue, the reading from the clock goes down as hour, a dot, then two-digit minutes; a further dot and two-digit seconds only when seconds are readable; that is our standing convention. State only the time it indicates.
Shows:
10.21
